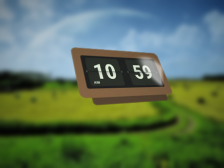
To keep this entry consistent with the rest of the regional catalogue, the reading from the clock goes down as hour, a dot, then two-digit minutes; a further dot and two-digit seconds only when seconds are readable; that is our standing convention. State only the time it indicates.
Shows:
10.59
